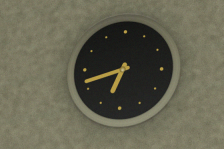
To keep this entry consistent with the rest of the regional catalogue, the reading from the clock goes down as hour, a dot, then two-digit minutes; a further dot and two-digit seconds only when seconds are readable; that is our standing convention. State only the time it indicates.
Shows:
6.42
